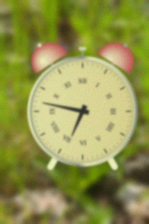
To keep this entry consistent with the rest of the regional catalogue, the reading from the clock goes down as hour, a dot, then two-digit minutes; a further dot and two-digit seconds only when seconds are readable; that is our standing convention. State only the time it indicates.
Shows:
6.47
